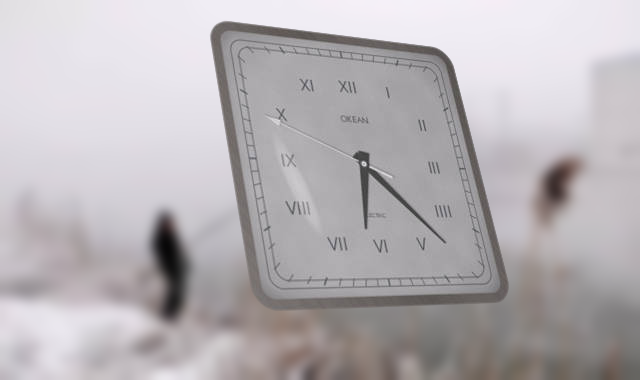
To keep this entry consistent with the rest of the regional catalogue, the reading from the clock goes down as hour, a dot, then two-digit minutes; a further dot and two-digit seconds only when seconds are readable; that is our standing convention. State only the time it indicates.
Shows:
6.22.49
